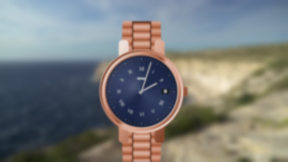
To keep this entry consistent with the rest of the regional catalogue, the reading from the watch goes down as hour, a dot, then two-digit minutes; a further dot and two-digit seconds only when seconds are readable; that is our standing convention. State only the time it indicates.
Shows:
2.03
